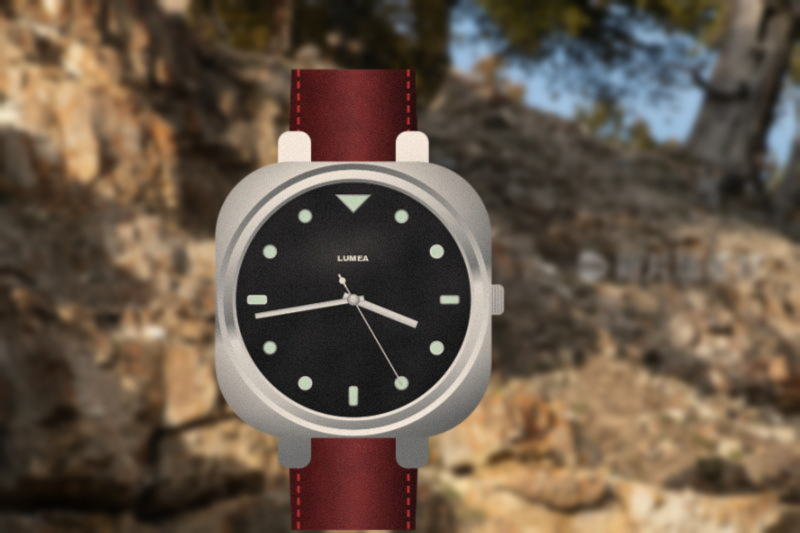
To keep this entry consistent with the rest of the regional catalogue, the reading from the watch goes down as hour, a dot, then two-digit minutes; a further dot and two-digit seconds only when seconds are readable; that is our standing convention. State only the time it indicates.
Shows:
3.43.25
